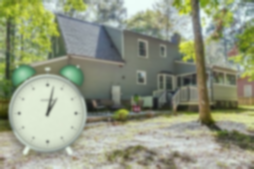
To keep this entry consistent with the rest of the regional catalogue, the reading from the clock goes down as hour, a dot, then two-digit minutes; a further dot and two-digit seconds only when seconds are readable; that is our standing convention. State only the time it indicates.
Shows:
1.02
